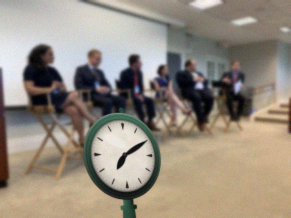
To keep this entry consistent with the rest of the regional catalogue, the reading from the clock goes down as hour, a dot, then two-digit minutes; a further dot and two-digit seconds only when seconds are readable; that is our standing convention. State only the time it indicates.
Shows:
7.10
